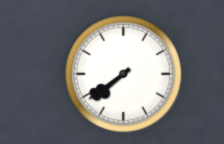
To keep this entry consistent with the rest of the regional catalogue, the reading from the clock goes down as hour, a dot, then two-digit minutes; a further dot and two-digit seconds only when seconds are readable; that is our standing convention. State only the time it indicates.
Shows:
7.39
